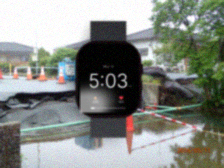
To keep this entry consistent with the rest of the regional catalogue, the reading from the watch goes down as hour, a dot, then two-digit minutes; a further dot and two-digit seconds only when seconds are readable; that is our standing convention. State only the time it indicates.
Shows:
5.03
